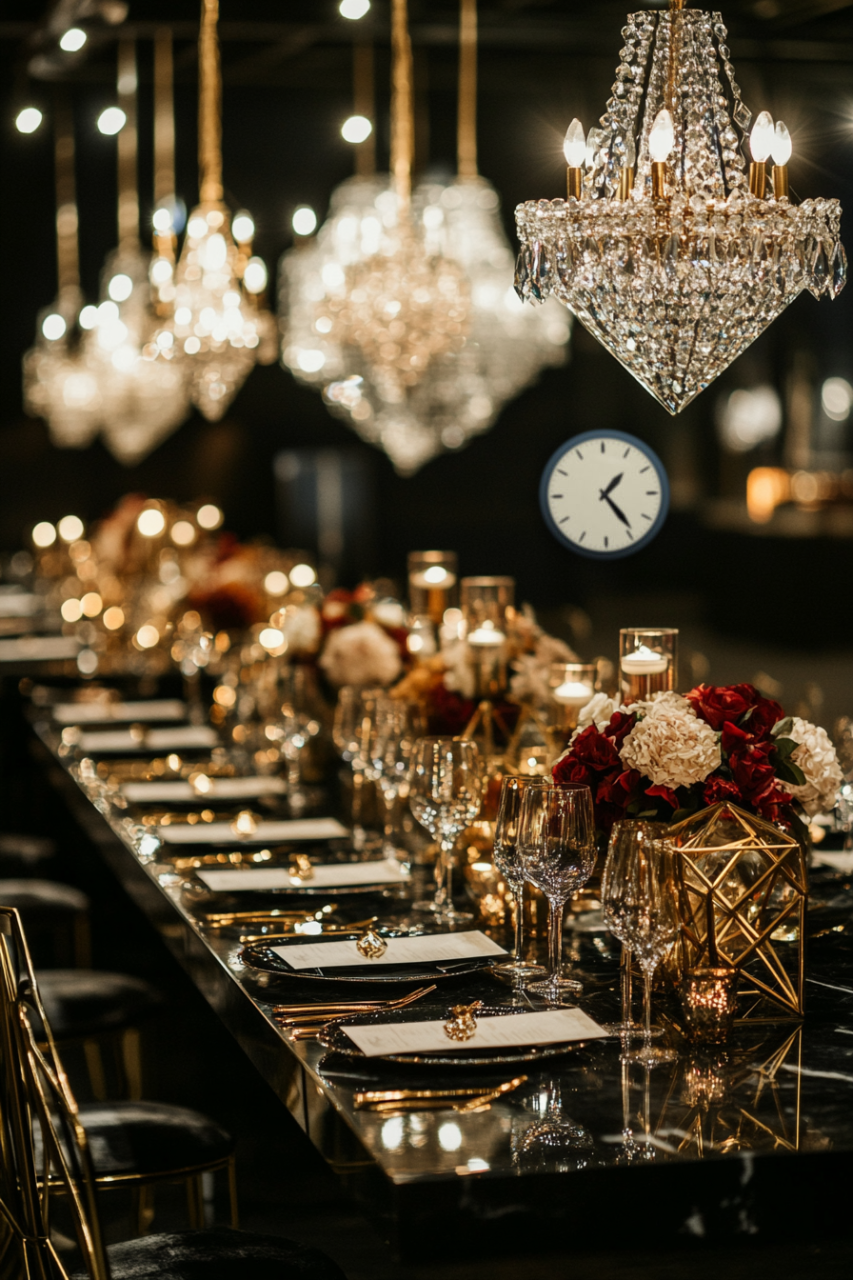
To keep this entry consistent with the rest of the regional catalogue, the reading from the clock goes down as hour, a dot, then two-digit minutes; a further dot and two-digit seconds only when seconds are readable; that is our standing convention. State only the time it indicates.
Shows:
1.24
